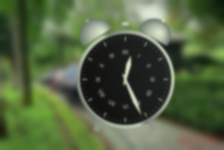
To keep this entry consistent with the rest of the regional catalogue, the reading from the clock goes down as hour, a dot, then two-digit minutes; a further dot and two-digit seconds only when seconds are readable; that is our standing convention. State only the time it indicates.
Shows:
12.26
